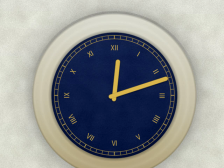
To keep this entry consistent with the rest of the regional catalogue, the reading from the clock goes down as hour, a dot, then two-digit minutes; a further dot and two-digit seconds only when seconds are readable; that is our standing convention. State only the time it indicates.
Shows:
12.12
